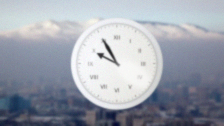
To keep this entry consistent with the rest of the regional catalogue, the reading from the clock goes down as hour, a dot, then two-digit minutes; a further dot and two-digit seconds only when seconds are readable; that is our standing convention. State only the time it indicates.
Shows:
9.55
